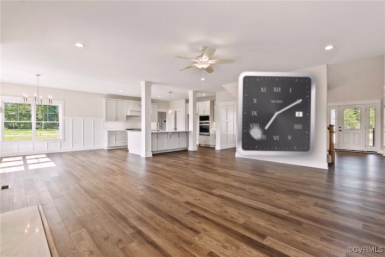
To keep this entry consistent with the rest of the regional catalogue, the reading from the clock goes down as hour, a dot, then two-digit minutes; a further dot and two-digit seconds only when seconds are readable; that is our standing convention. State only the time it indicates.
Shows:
7.10
